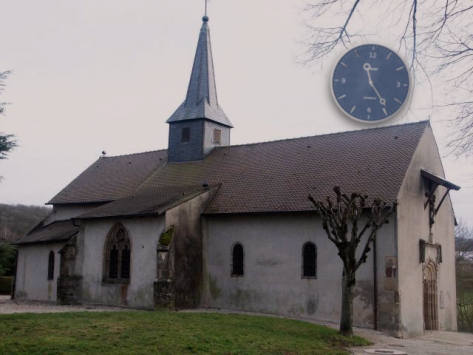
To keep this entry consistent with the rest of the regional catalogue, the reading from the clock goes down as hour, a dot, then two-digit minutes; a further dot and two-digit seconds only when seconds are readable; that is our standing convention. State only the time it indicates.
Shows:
11.24
